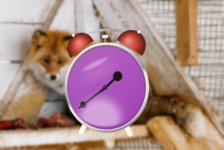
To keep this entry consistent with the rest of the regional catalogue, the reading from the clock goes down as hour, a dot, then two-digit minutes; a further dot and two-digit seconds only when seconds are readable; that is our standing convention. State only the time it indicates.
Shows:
1.39
